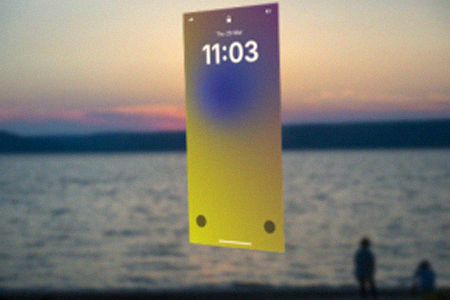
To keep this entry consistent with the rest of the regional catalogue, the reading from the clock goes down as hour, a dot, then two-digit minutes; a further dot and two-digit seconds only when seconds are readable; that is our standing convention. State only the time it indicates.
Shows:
11.03
